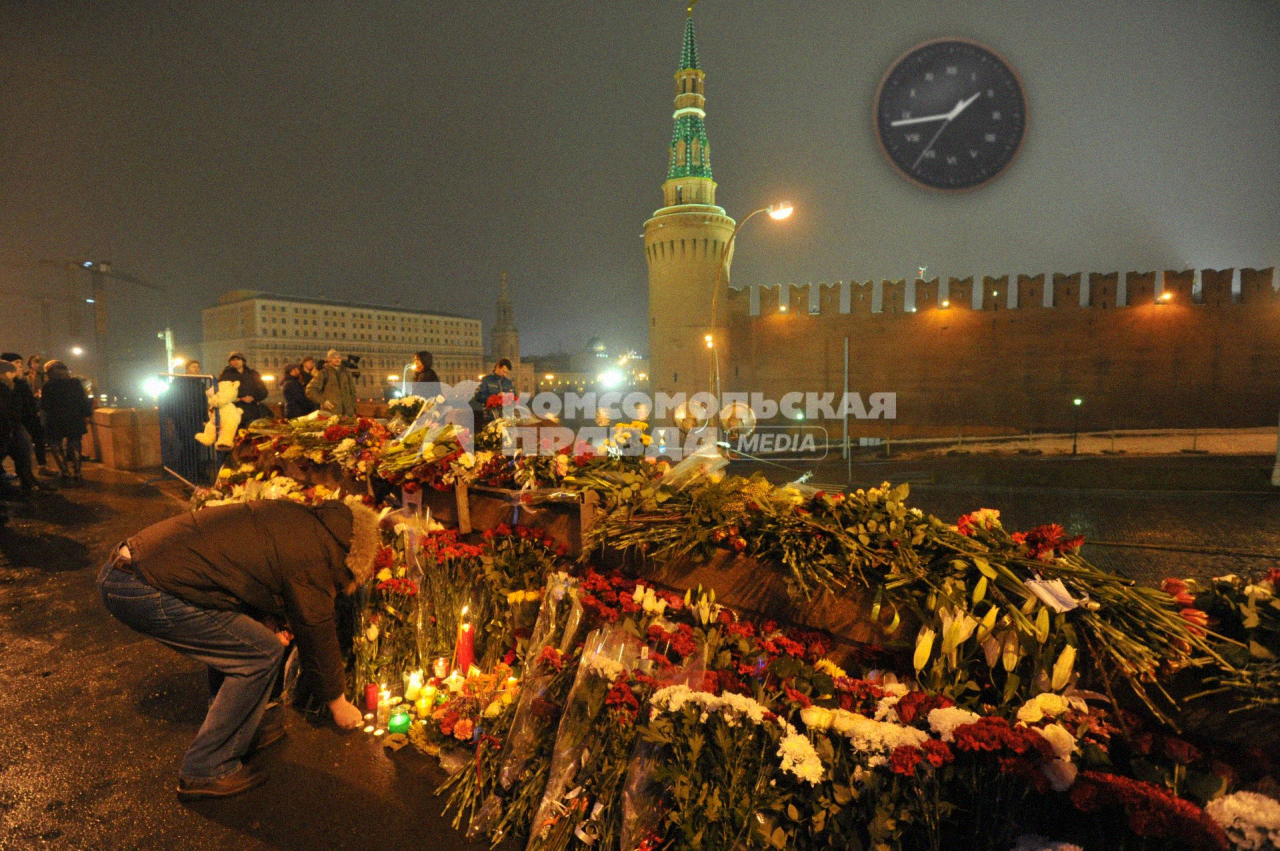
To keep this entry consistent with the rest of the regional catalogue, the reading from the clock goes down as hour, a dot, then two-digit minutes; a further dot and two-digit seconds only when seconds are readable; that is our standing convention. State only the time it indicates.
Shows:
1.43.36
